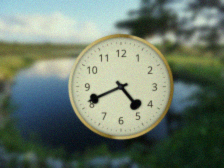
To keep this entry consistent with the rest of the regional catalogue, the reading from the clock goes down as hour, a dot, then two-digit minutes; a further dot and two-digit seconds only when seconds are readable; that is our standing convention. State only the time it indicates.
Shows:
4.41
